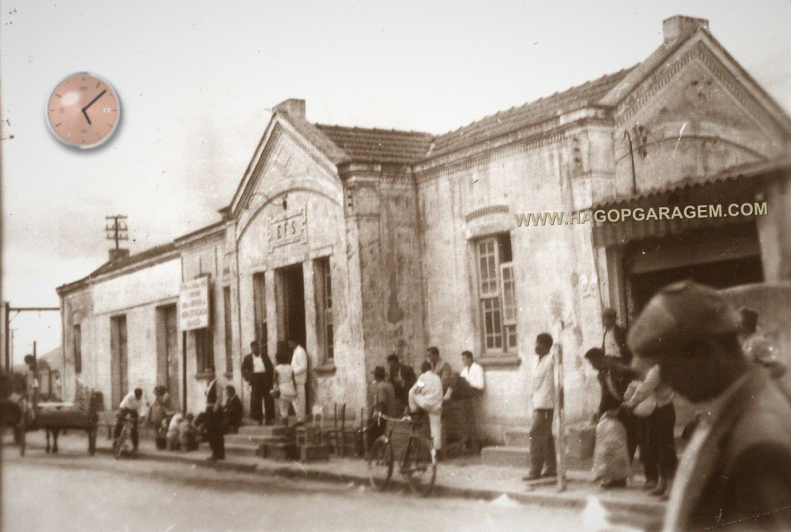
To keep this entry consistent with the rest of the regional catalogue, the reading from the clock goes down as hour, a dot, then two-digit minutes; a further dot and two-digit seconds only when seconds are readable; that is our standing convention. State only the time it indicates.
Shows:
5.08
